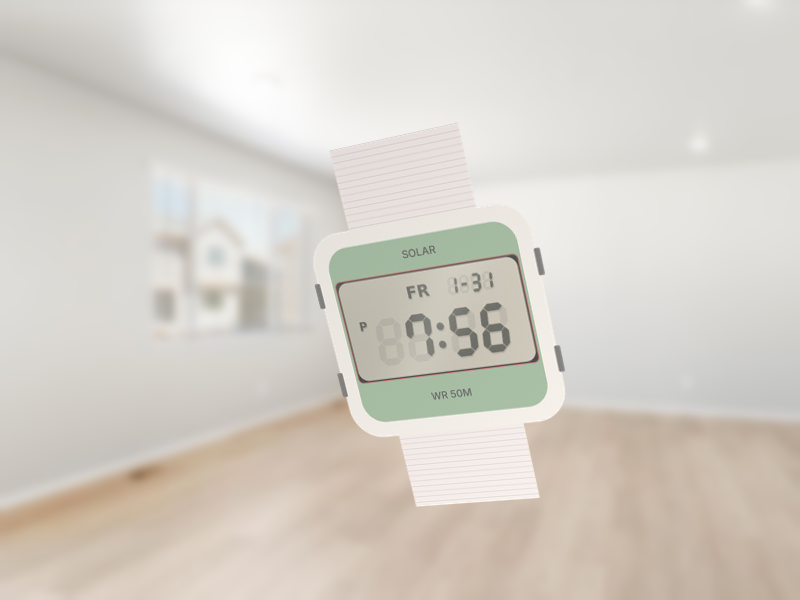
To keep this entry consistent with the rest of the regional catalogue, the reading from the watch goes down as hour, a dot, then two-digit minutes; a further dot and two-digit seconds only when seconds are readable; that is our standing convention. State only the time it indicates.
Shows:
7.56
